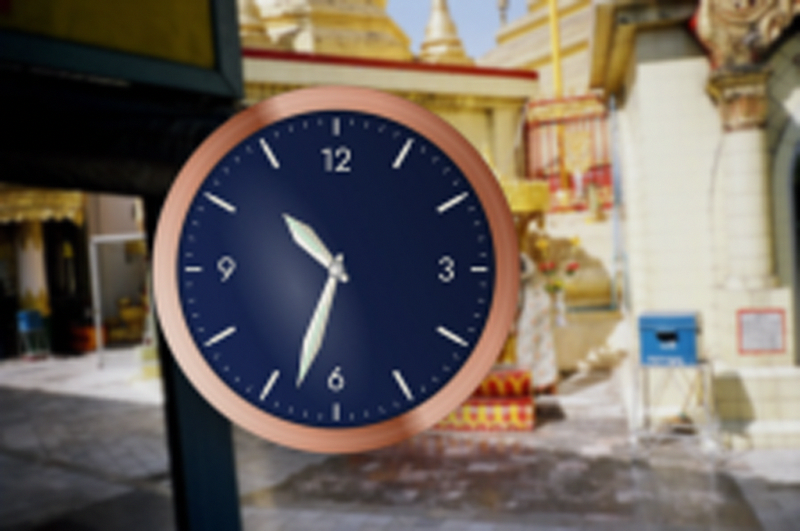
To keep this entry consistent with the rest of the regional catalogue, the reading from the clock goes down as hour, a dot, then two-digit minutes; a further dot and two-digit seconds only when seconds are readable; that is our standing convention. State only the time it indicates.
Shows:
10.33
